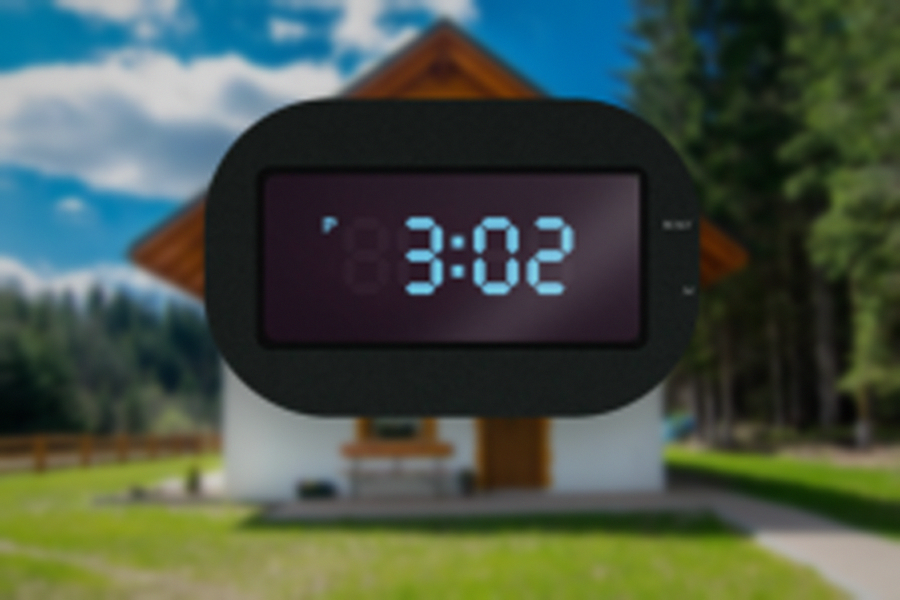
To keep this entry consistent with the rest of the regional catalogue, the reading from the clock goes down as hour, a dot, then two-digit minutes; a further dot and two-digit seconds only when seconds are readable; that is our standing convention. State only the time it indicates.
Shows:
3.02
